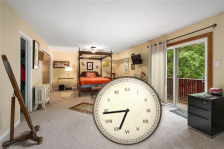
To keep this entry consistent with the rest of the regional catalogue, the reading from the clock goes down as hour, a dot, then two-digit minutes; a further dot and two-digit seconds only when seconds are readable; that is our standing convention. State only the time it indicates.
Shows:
6.44
